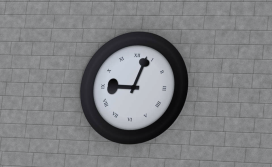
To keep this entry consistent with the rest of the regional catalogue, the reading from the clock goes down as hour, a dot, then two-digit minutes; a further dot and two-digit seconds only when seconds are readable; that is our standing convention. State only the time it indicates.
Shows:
9.03
